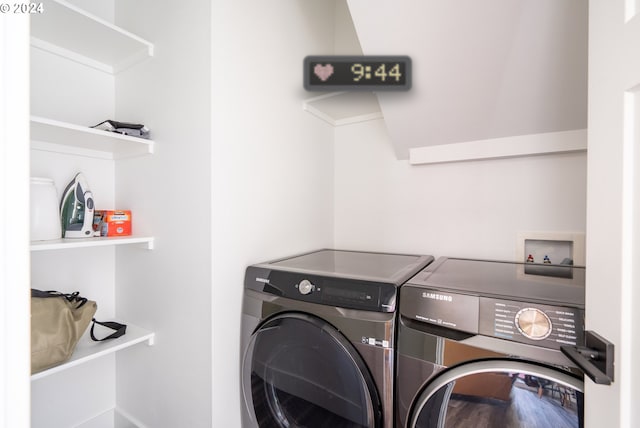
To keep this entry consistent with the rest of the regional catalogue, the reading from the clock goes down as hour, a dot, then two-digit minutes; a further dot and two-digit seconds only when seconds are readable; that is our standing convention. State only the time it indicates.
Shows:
9.44
